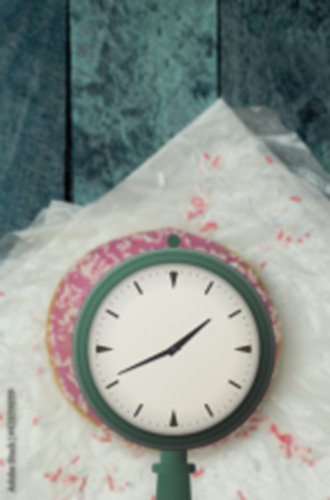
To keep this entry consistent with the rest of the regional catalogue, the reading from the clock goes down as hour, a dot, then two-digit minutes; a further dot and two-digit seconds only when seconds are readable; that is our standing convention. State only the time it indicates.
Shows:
1.41
